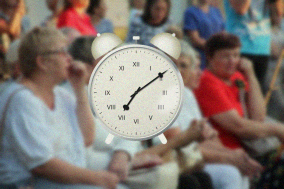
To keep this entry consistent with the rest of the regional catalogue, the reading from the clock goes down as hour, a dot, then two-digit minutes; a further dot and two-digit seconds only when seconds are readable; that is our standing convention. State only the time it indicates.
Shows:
7.09
